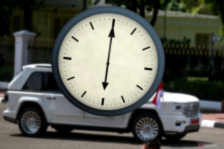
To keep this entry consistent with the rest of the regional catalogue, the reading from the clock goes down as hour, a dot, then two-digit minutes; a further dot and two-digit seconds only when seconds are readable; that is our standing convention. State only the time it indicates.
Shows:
6.00
